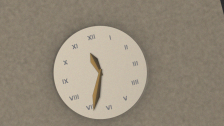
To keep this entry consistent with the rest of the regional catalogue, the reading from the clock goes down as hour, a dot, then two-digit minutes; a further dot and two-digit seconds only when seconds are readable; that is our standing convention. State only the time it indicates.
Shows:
11.34
